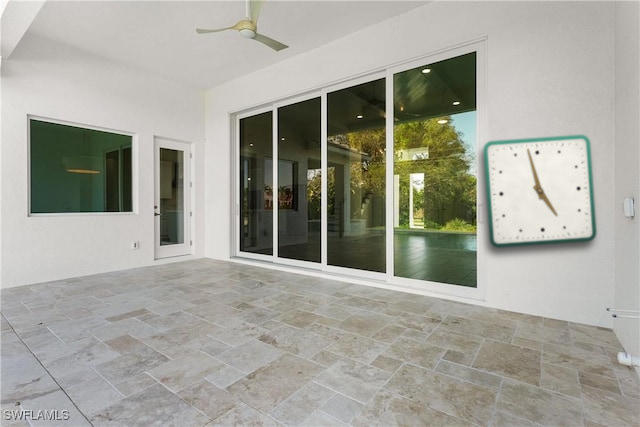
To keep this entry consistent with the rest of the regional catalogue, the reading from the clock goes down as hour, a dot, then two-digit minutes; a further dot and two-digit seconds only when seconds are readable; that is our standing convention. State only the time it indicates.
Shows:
4.58
